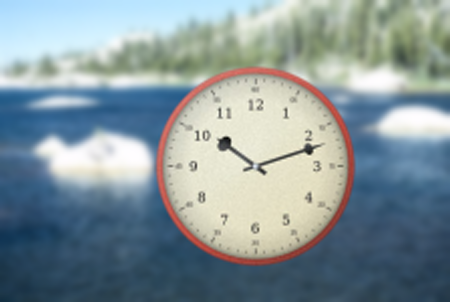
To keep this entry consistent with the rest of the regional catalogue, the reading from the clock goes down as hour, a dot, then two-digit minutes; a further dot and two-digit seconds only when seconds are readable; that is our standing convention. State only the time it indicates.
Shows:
10.12
